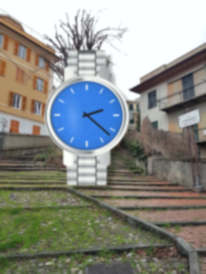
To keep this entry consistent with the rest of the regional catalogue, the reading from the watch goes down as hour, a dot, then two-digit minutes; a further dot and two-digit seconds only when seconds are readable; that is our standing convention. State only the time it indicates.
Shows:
2.22
